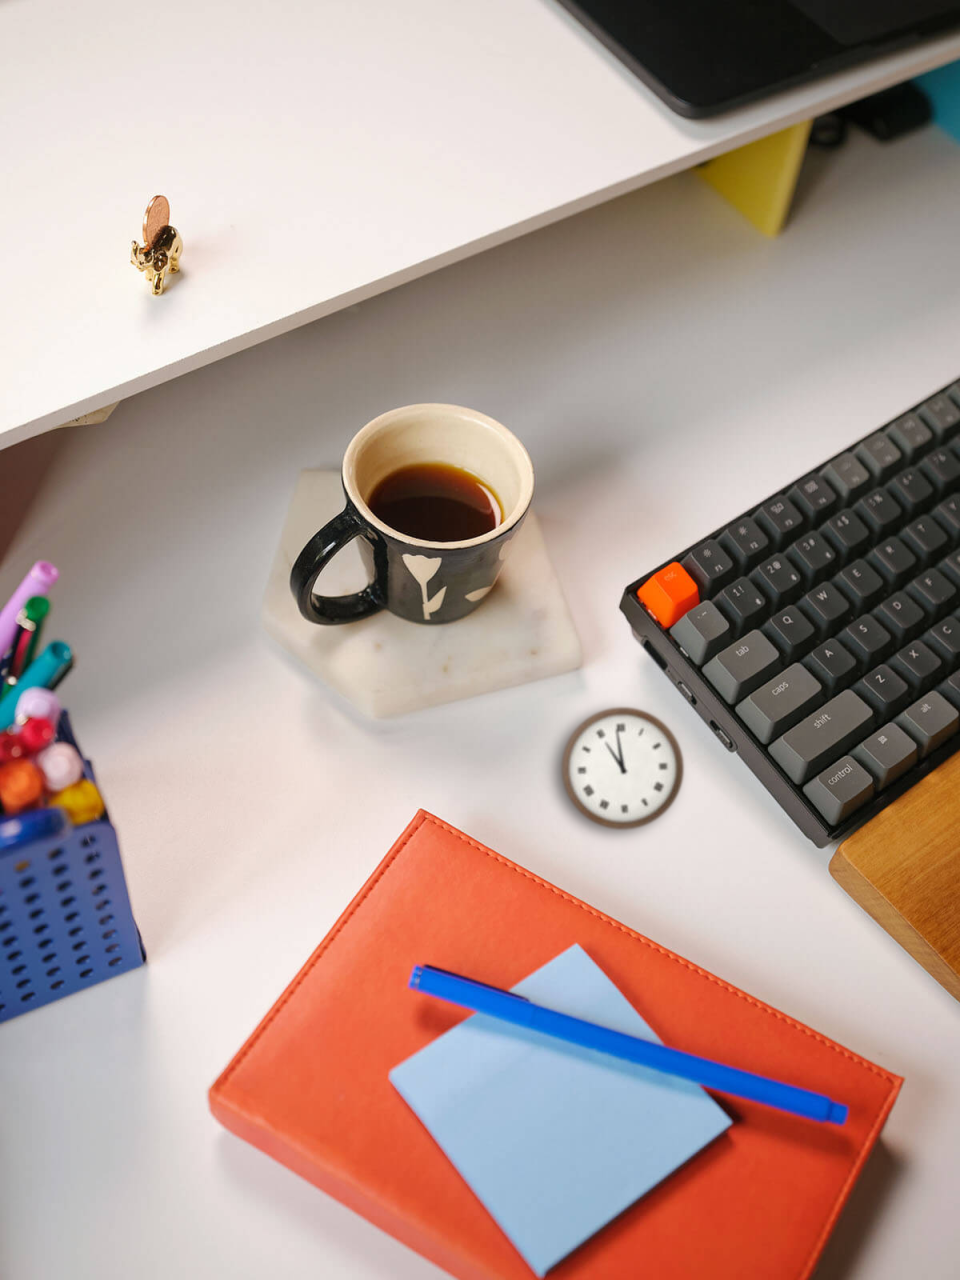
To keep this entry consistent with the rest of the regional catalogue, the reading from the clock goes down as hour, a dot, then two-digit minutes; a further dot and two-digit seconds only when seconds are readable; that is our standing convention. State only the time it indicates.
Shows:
10.59
